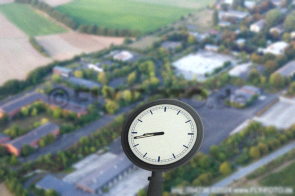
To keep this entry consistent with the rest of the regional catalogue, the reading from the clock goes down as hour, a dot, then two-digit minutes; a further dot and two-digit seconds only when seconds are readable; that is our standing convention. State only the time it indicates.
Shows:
8.43
